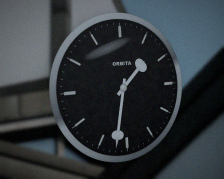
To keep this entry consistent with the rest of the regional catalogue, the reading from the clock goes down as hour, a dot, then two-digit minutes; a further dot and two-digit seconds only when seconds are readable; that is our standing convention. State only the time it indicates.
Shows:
1.32
